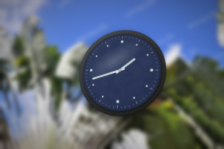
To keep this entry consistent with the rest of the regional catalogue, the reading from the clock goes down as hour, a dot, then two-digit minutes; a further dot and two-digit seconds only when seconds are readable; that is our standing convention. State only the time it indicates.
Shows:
1.42
